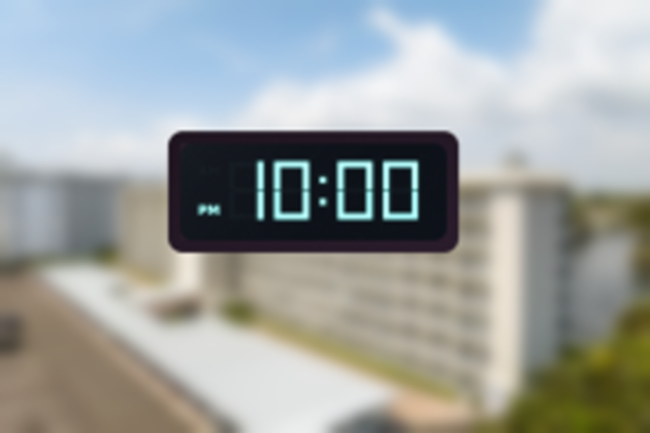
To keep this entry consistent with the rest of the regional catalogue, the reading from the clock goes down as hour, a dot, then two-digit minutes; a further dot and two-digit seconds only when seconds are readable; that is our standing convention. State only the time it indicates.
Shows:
10.00
